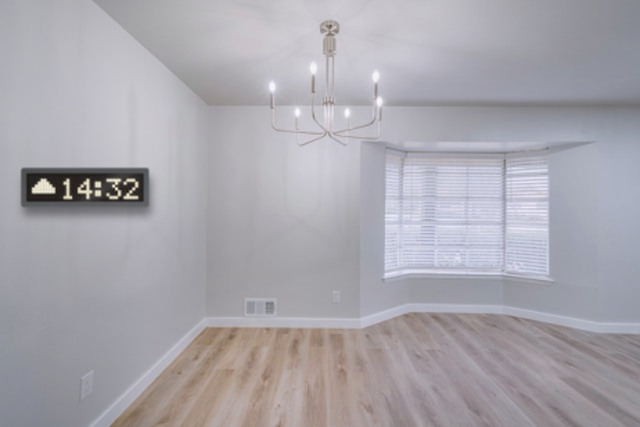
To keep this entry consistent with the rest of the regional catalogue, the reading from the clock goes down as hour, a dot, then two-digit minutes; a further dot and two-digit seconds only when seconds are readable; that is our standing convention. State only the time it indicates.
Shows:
14.32
